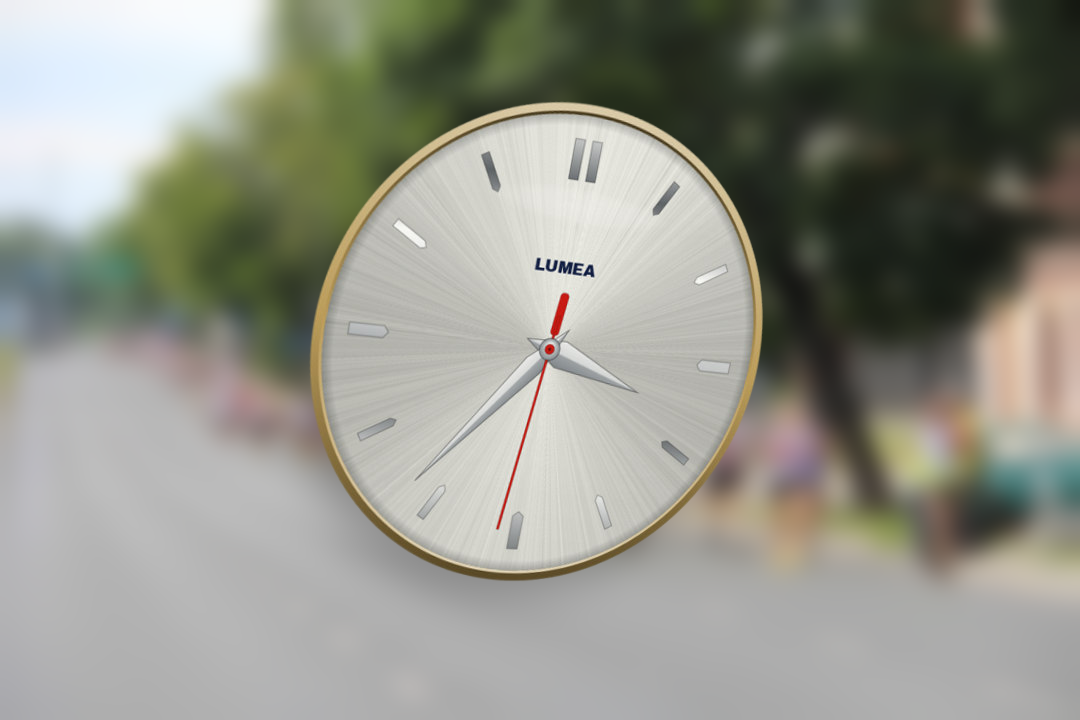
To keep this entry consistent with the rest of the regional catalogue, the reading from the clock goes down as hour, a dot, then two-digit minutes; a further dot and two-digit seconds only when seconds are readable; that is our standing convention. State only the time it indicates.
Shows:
3.36.31
